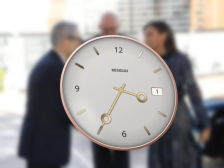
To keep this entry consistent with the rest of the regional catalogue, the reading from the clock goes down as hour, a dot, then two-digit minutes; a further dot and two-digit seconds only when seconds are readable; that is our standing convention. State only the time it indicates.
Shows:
3.35
